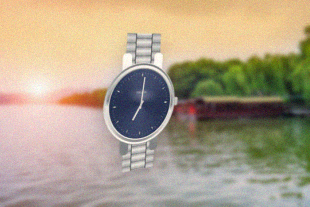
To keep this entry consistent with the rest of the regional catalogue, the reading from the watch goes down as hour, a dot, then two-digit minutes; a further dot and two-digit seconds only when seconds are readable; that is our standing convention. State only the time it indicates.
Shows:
7.01
